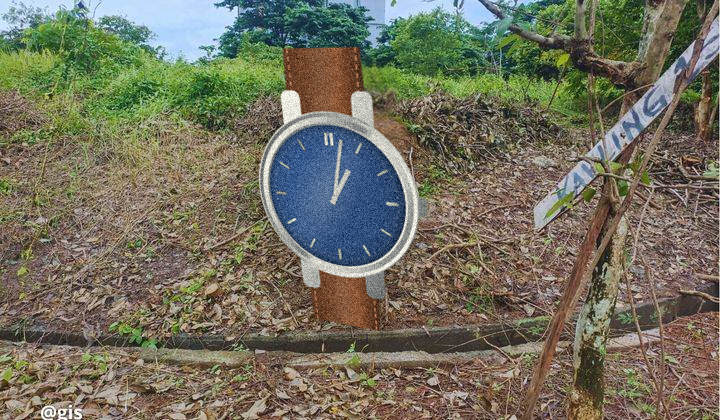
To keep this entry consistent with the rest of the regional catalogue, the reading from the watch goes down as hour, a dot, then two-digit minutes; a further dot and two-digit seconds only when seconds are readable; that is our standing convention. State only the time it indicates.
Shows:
1.02
